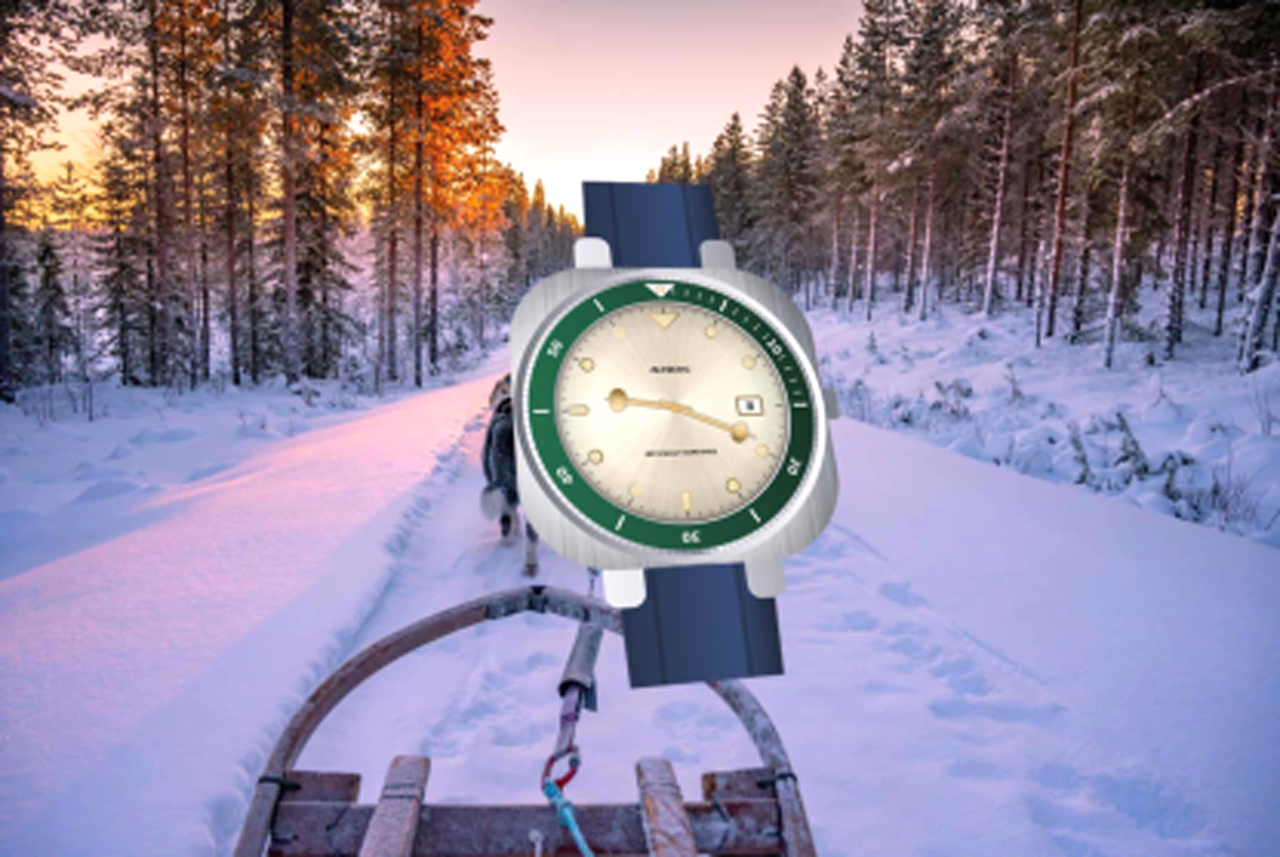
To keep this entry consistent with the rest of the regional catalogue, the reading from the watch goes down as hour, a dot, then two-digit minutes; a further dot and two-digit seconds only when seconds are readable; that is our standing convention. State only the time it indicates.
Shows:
9.19
